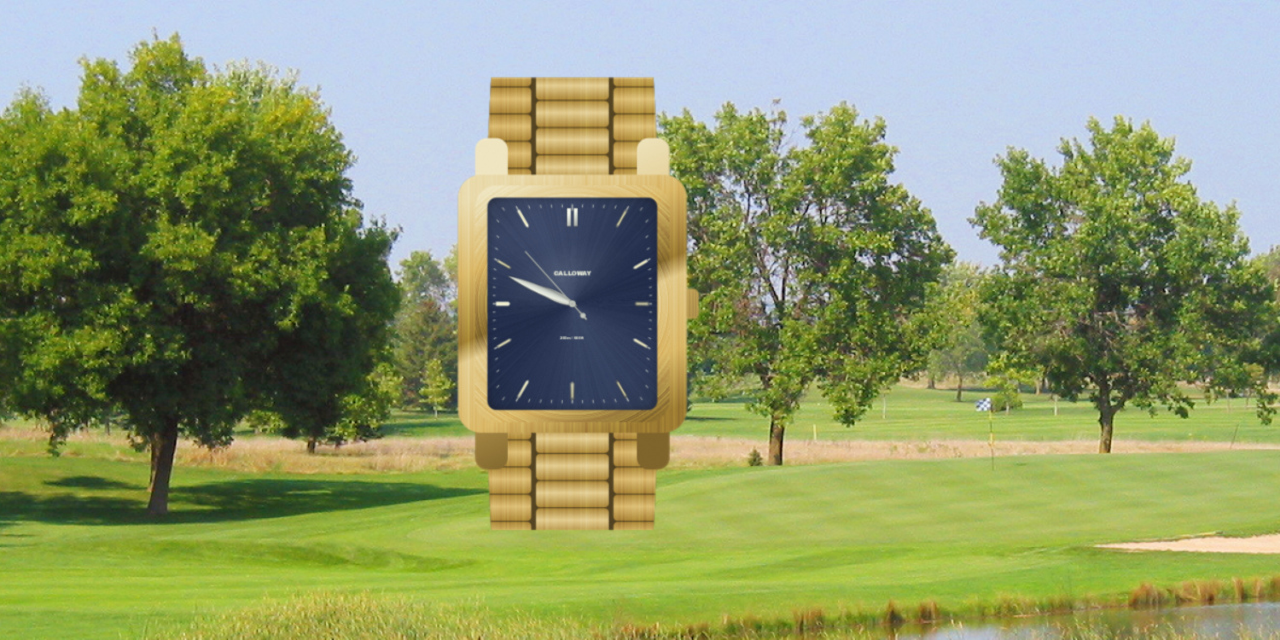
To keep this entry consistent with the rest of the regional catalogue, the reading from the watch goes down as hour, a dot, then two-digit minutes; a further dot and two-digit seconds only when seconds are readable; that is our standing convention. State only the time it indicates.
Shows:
9.48.53
